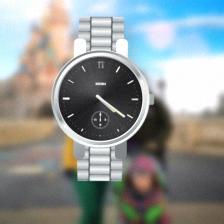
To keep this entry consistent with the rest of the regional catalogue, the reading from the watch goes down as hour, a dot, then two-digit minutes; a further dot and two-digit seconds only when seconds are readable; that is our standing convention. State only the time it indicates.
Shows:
4.21
